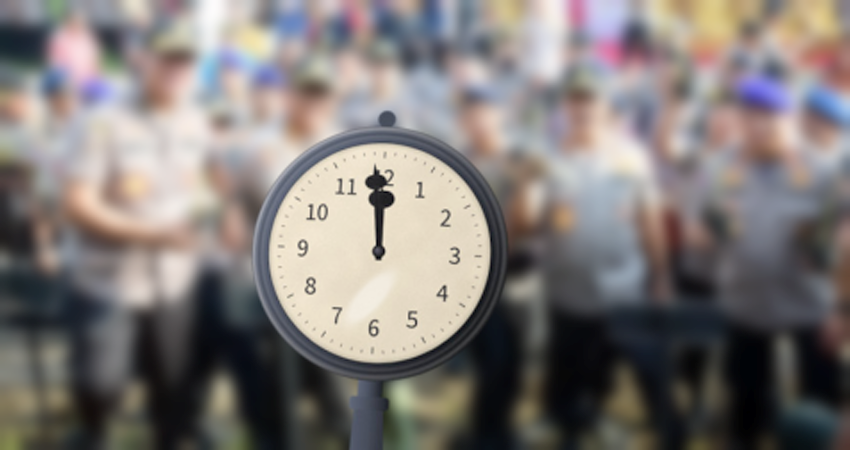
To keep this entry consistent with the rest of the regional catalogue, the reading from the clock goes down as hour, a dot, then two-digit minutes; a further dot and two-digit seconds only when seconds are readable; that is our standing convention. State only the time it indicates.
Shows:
11.59
